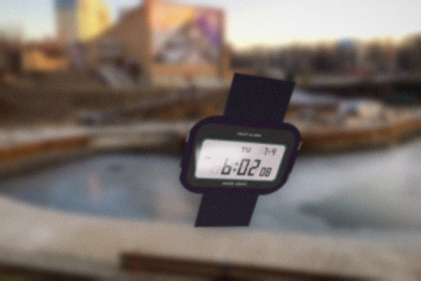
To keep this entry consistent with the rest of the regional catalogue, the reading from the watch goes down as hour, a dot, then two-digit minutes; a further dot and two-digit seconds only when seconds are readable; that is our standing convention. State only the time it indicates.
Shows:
6.02
